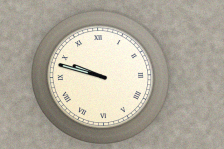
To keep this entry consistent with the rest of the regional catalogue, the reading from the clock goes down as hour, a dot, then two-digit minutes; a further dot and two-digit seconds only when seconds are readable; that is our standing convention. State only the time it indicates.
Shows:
9.48
